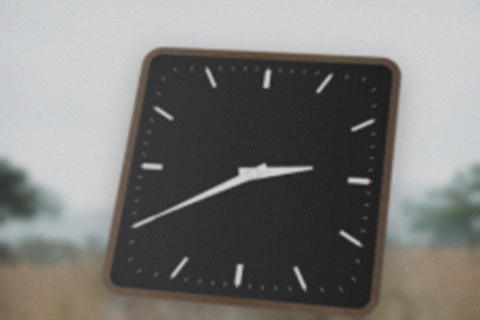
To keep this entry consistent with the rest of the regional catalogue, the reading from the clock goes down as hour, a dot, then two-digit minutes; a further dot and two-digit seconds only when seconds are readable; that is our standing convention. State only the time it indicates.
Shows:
2.40
